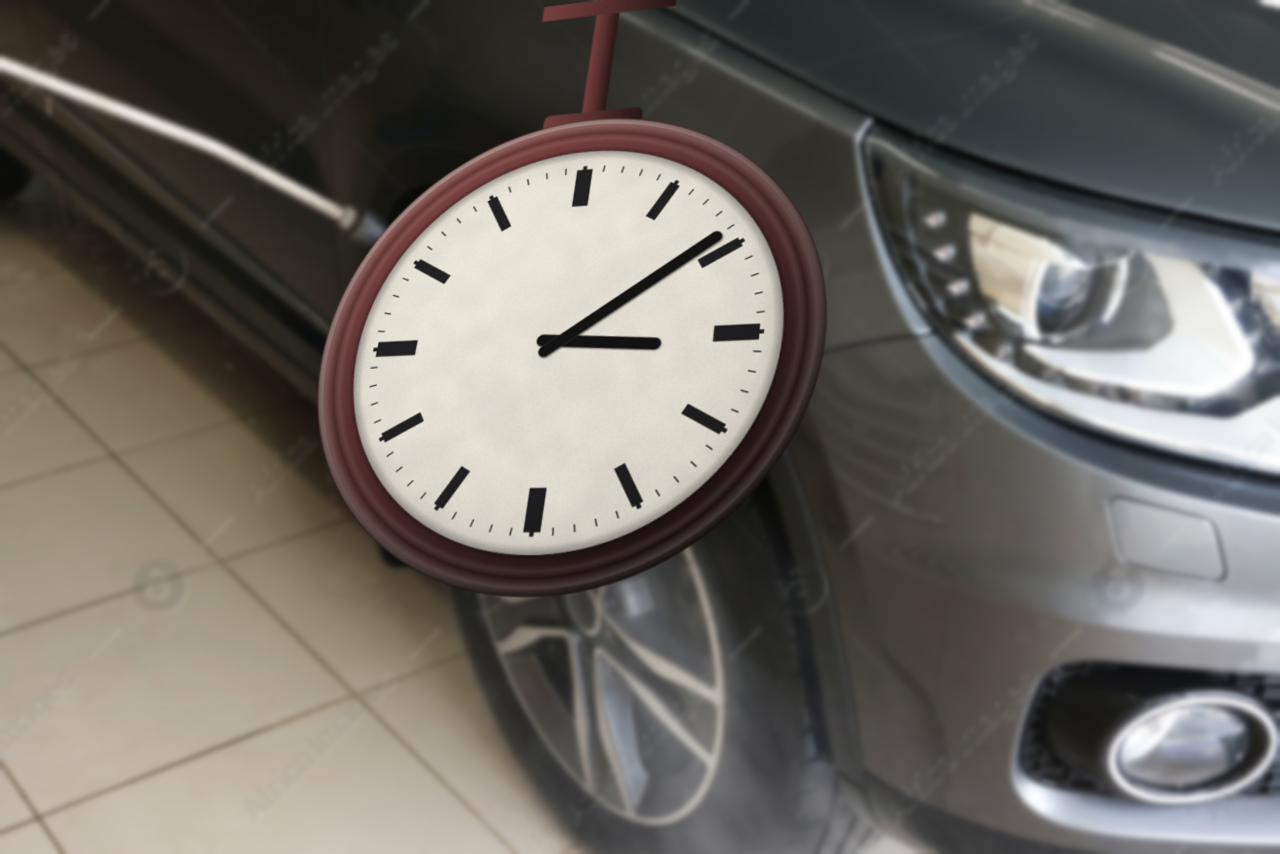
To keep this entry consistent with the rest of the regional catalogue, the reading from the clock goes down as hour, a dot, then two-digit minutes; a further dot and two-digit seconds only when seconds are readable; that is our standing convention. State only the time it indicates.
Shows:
3.09
